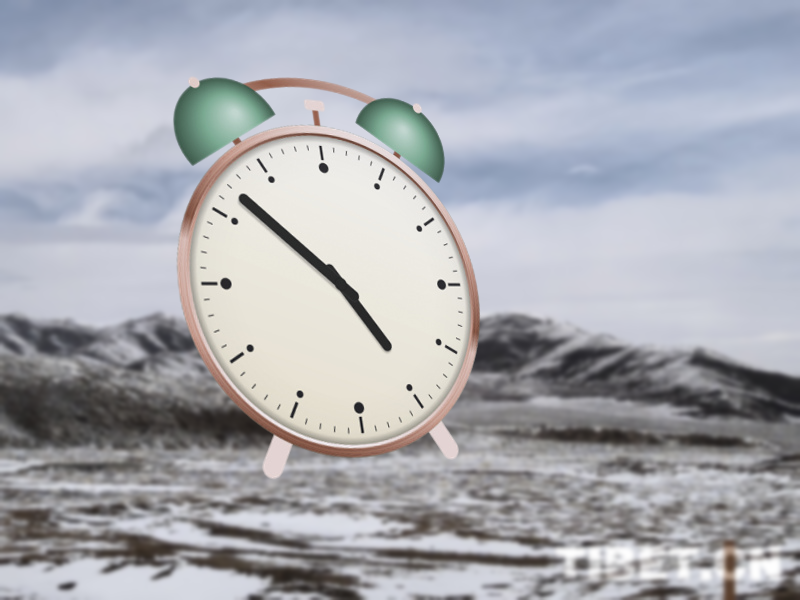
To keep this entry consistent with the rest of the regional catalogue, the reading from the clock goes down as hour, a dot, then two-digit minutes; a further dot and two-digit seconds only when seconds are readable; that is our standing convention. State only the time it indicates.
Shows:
4.52
